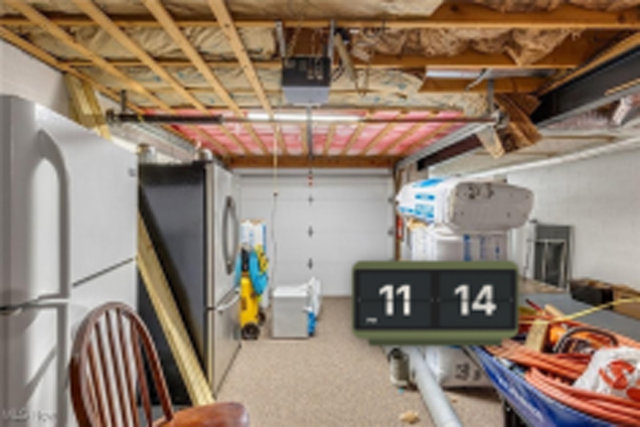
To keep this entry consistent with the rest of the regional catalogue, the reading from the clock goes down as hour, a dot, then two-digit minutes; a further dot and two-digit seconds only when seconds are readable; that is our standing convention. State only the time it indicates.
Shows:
11.14
